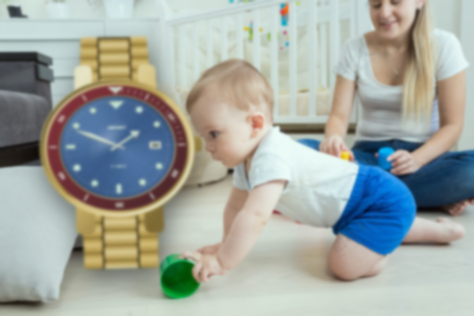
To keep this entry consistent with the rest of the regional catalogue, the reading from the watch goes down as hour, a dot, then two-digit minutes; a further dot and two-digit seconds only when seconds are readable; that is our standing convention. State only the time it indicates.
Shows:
1.49
